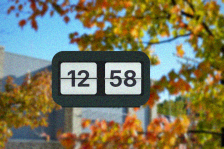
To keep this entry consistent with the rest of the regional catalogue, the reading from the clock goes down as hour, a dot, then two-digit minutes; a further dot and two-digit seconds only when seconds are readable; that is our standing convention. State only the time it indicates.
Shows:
12.58
